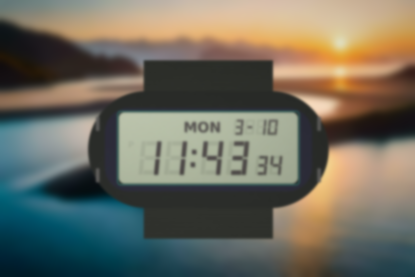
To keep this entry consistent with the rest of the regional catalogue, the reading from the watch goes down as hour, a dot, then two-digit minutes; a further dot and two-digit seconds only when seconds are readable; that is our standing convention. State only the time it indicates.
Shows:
11.43.34
